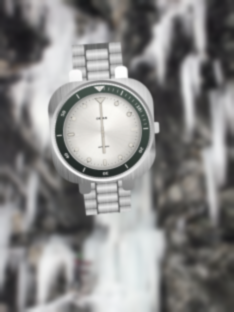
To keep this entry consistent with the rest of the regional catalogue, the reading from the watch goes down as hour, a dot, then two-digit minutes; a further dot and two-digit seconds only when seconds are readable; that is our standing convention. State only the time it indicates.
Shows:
6.00
